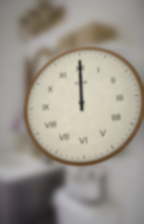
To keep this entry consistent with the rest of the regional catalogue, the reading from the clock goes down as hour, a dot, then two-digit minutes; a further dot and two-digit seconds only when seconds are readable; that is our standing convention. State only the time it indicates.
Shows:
12.00
